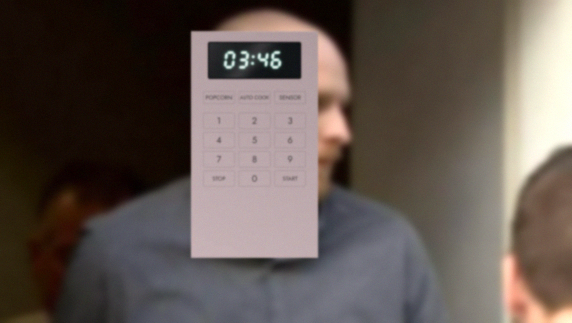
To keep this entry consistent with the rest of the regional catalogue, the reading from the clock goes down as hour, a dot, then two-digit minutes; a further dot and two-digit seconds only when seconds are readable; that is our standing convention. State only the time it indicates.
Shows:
3.46
